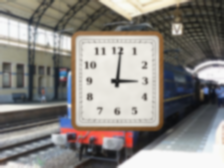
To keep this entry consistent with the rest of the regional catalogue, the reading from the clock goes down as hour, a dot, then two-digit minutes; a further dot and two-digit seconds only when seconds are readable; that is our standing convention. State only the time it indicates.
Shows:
3.01
